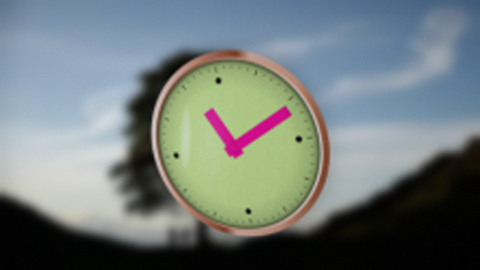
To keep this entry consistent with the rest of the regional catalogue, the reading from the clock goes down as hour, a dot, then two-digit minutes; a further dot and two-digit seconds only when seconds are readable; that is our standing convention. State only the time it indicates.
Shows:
11.11
